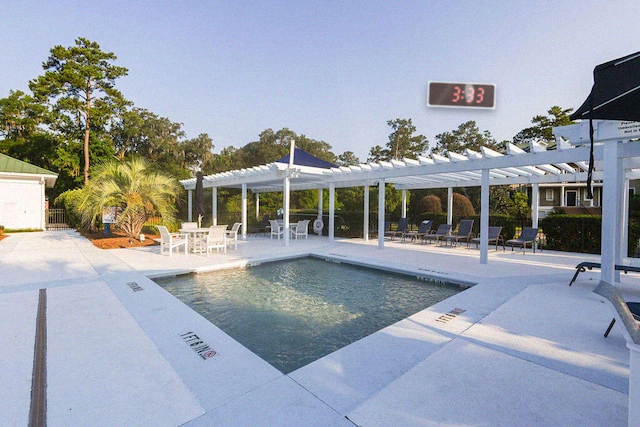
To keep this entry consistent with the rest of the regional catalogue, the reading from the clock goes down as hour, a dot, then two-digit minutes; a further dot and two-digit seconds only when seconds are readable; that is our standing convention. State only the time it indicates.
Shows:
3.33
